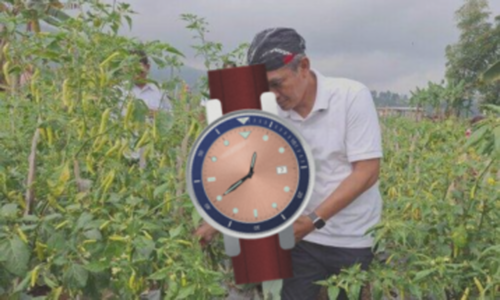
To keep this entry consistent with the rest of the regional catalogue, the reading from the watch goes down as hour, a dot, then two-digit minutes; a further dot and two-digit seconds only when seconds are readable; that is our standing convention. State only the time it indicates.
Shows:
12.40
